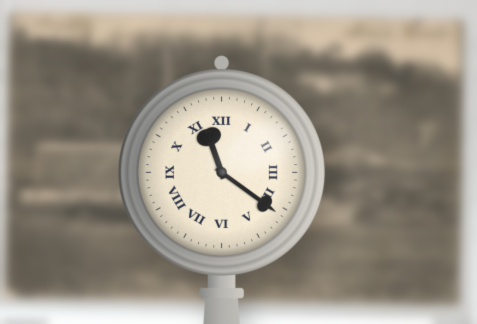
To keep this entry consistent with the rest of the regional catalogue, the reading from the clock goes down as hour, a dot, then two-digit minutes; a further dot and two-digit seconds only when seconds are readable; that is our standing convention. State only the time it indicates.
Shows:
11.21
